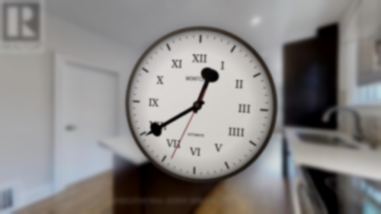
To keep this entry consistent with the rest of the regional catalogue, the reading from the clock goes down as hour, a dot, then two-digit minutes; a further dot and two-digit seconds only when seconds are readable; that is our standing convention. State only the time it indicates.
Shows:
12.39.34
